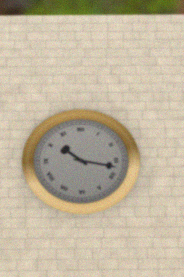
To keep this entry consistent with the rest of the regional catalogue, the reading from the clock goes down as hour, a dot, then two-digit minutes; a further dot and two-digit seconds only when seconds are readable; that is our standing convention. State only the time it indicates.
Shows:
10.17
